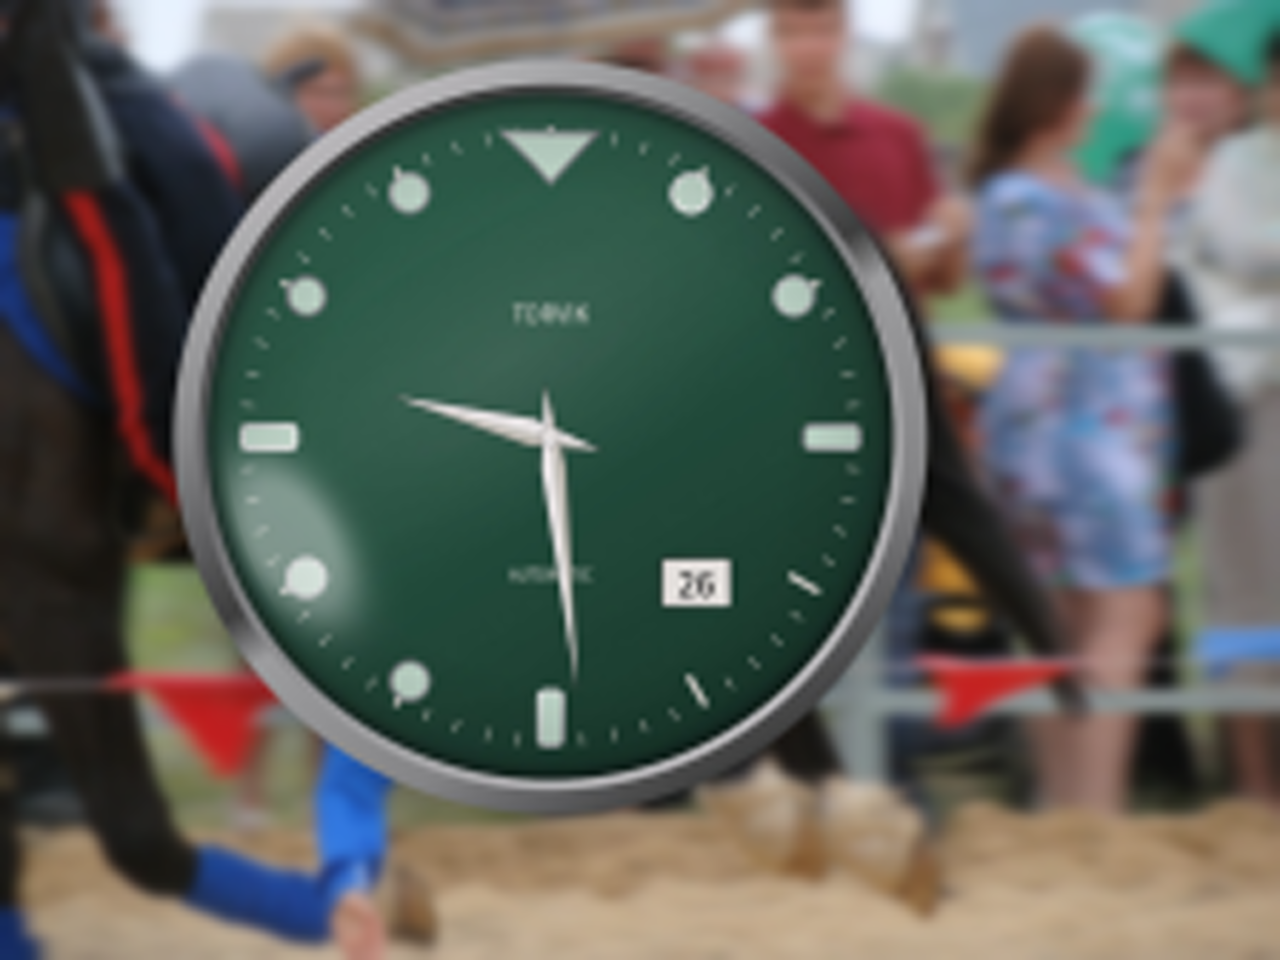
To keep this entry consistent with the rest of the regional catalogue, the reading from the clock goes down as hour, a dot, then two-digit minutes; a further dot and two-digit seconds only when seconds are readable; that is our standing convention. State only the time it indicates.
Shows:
9.29
